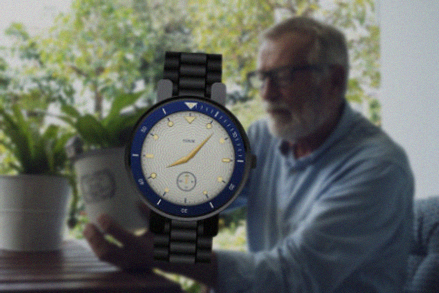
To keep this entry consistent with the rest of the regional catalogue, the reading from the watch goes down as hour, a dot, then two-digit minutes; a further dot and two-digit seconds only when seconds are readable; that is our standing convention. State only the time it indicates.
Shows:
8.07
